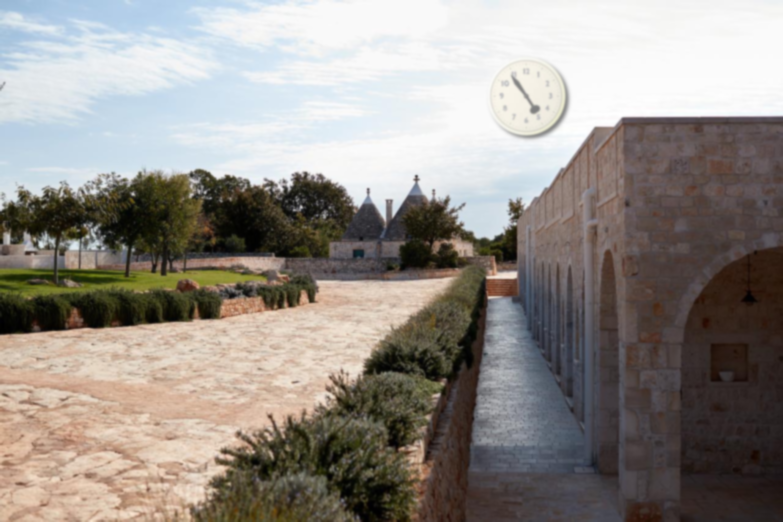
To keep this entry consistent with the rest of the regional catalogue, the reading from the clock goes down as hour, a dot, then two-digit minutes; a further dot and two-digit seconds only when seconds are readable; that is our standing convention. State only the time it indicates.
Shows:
4.54
